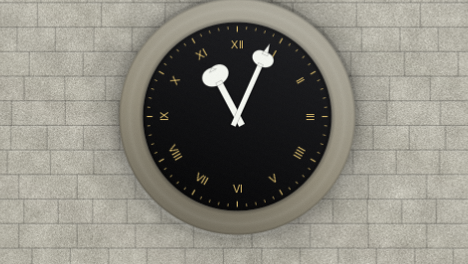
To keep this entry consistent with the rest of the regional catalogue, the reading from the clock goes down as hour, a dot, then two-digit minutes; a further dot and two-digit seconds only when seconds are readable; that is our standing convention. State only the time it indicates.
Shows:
11.04
